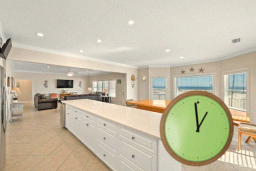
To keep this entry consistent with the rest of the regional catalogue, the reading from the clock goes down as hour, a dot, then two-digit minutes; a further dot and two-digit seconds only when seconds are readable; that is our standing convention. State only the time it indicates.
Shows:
12.59
